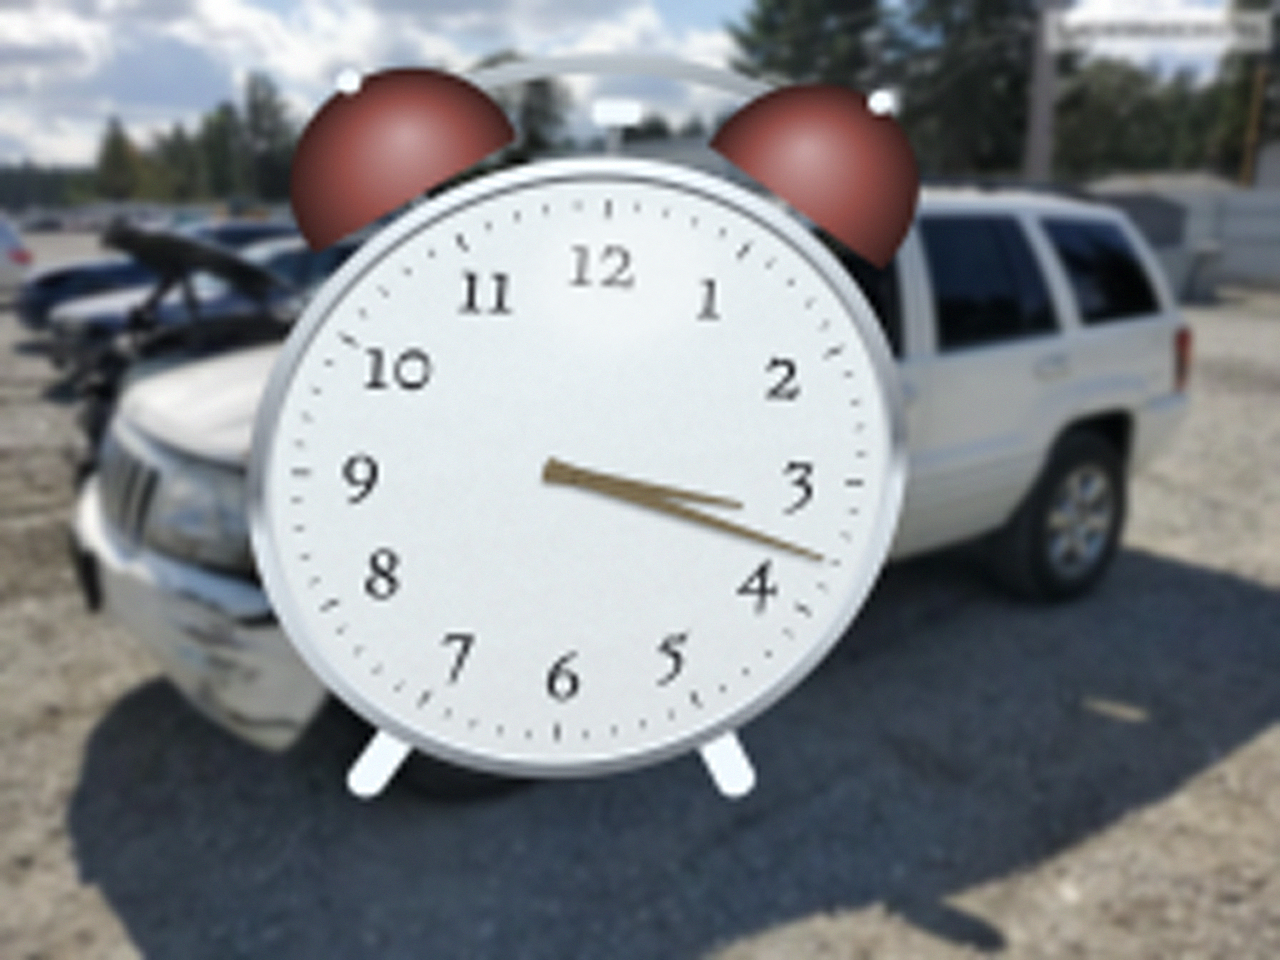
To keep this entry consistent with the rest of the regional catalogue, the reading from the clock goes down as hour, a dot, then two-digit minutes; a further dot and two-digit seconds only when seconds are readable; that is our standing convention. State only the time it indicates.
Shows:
3.18
